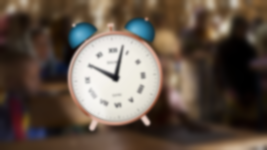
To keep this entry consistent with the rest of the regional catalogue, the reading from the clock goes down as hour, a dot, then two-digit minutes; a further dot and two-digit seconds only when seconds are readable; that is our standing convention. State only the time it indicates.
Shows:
10.03
